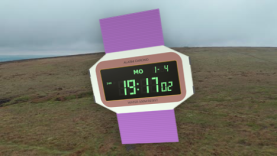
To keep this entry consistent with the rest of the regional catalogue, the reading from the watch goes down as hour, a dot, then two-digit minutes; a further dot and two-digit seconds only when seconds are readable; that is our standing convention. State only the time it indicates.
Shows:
19.17.02
